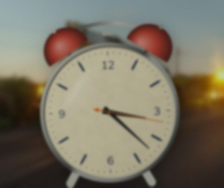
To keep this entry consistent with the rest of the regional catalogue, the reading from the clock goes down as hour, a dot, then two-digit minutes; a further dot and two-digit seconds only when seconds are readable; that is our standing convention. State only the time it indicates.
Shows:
3.22.17
